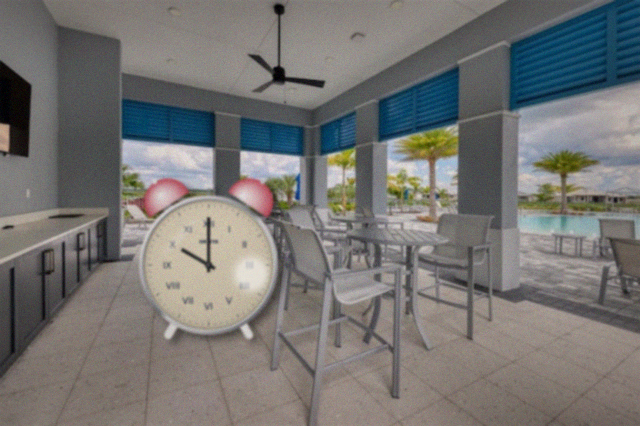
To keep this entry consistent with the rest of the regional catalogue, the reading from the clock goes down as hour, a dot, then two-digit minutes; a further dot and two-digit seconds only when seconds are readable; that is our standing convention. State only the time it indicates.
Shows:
10.00
